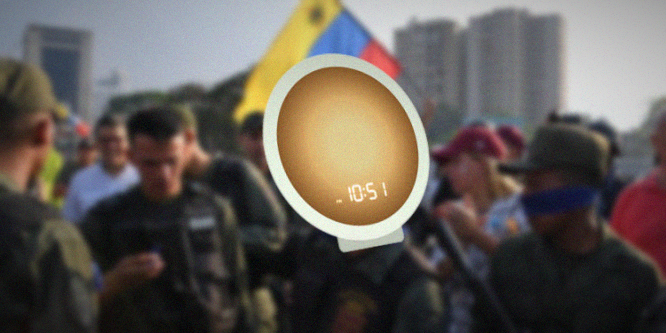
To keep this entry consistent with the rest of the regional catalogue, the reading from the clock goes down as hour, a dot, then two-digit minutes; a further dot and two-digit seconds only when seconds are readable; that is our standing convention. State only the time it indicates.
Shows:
10.51
